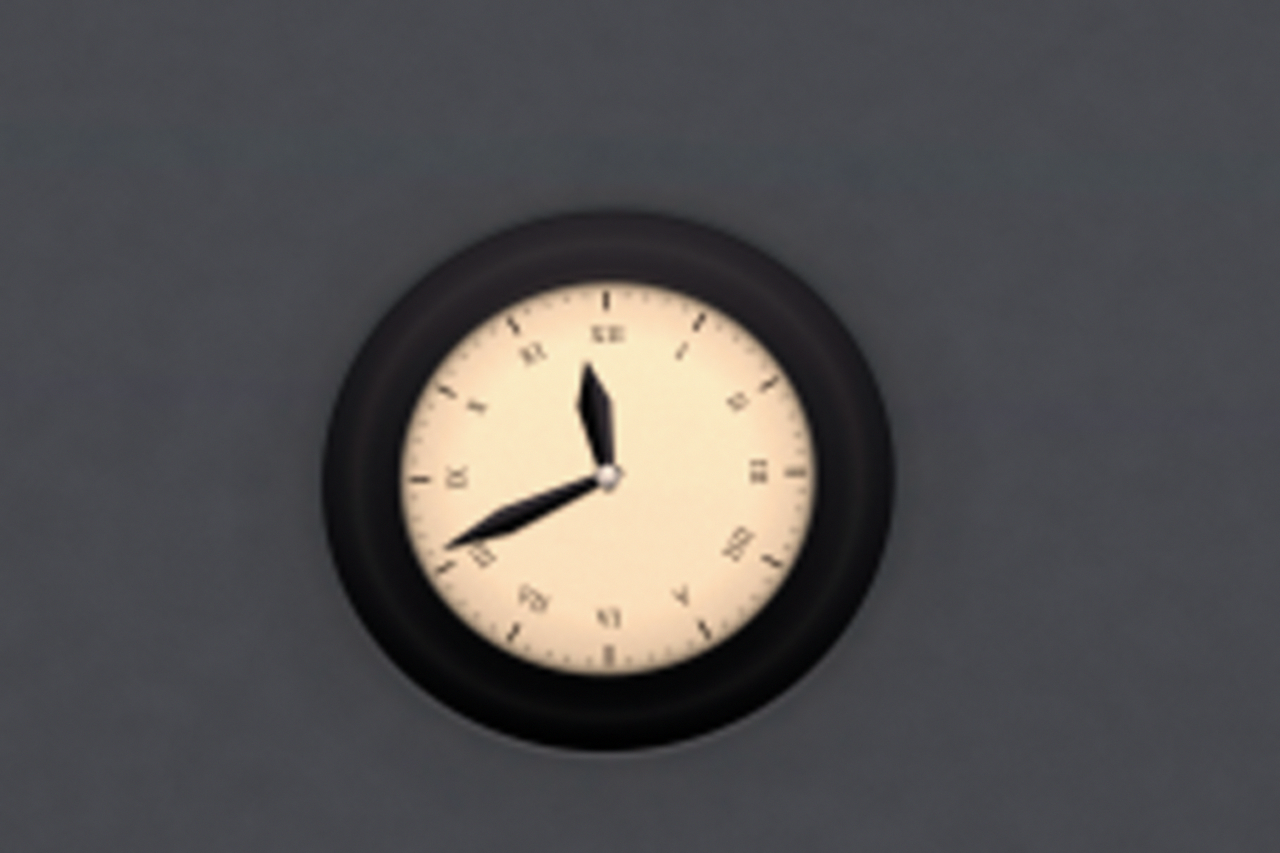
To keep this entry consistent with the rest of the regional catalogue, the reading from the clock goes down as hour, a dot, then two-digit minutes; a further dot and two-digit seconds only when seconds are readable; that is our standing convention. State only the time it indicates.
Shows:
11.41
